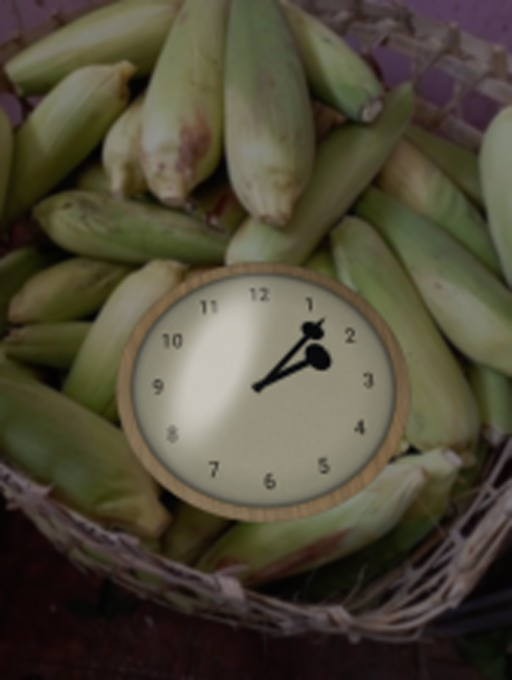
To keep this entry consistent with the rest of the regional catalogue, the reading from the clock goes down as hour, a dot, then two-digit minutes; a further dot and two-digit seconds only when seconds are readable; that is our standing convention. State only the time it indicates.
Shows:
2.07
